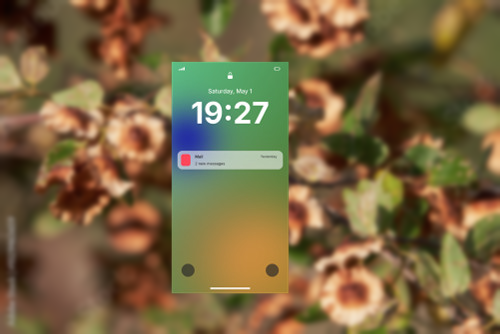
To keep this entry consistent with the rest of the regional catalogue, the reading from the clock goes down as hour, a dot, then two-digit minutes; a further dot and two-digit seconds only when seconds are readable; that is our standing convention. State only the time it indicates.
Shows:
19.27
